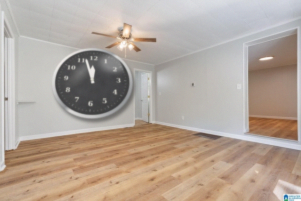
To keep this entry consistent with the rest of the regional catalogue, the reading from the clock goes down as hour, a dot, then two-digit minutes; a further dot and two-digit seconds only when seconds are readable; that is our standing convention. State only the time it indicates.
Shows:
11.57
